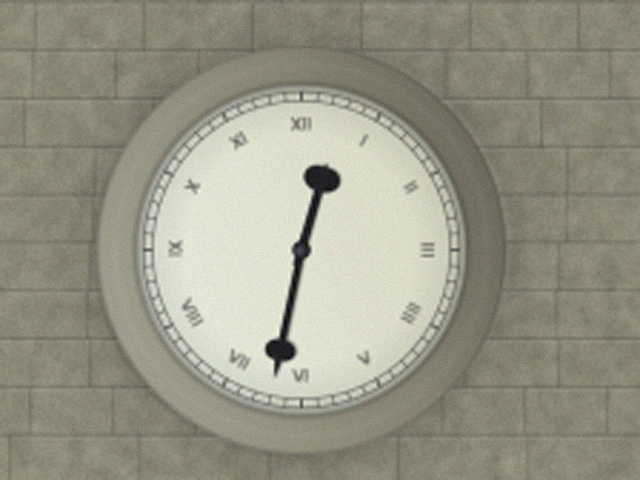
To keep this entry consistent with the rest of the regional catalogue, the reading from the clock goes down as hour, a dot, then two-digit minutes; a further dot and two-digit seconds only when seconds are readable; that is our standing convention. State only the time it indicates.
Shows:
12.32
